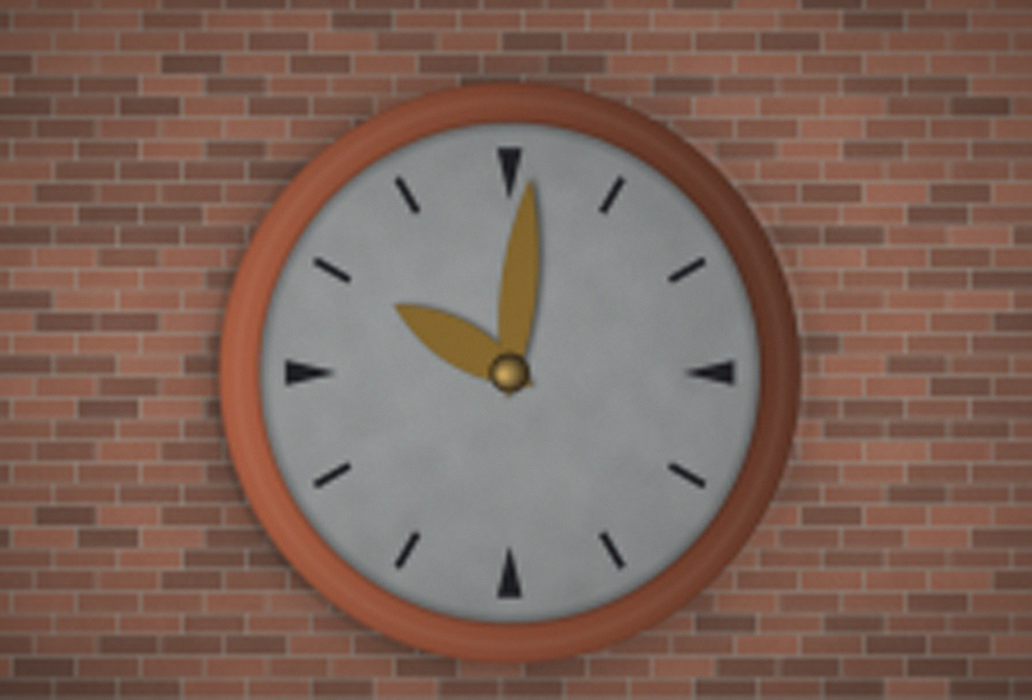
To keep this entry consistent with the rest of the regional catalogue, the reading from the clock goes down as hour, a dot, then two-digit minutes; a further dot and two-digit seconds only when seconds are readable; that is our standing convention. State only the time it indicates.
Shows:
10.01
